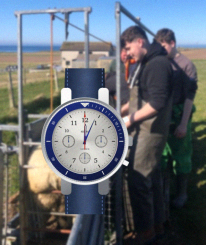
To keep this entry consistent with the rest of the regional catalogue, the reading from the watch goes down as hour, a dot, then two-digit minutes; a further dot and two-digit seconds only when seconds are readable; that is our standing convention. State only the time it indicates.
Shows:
12.04
